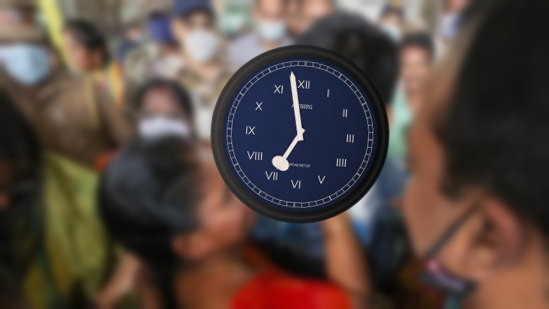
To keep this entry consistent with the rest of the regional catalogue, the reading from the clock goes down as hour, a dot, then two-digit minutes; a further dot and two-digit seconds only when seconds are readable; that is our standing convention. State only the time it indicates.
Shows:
6.58
